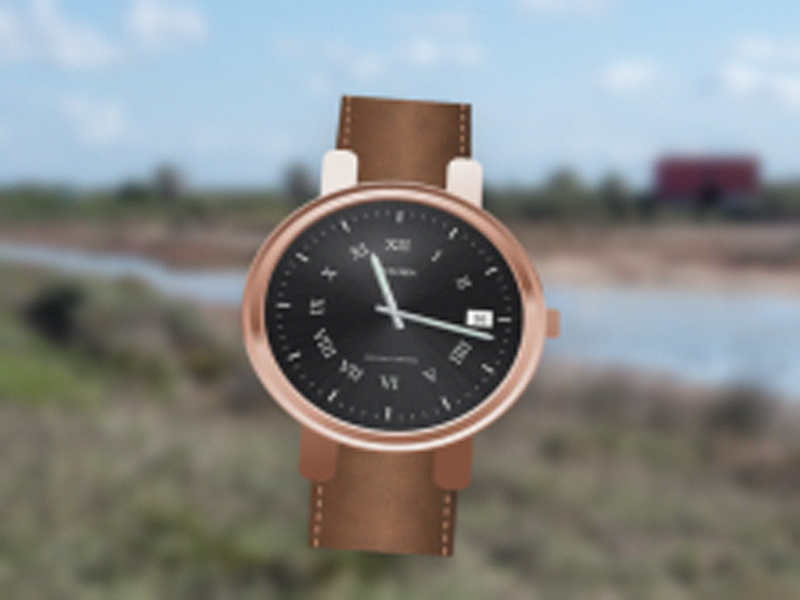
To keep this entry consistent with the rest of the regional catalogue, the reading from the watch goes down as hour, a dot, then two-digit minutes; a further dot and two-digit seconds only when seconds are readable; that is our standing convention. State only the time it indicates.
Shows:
11.17
